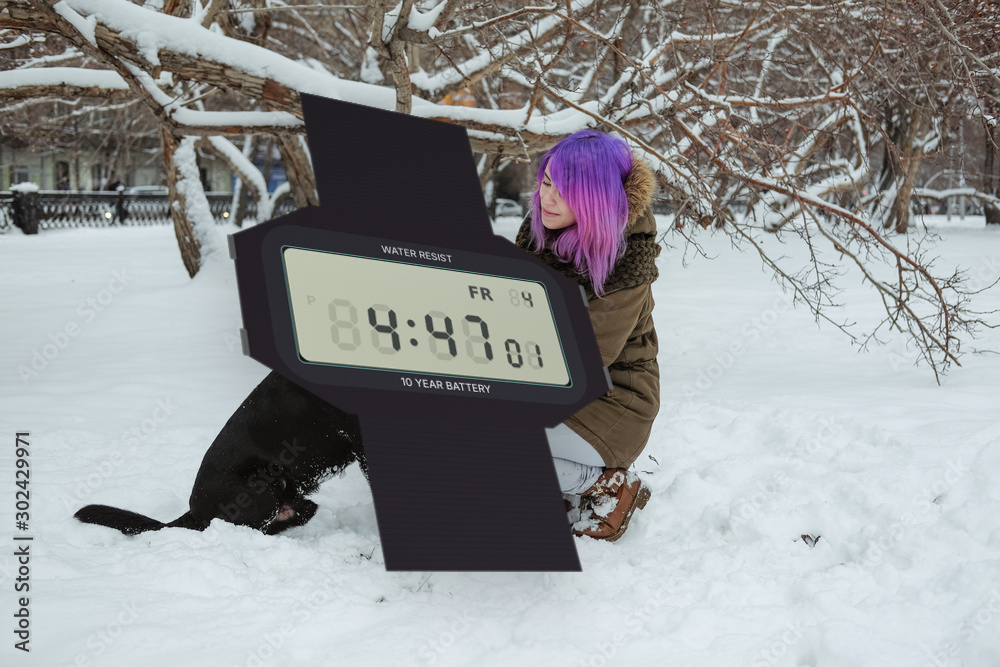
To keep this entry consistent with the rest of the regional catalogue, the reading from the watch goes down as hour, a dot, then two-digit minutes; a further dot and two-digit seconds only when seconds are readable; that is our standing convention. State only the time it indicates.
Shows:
4.47.01
